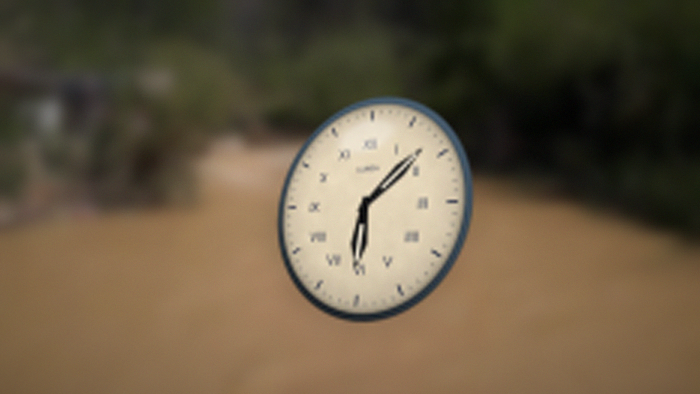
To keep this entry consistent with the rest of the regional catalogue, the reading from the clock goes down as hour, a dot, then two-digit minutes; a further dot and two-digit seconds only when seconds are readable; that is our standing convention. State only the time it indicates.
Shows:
6.08
